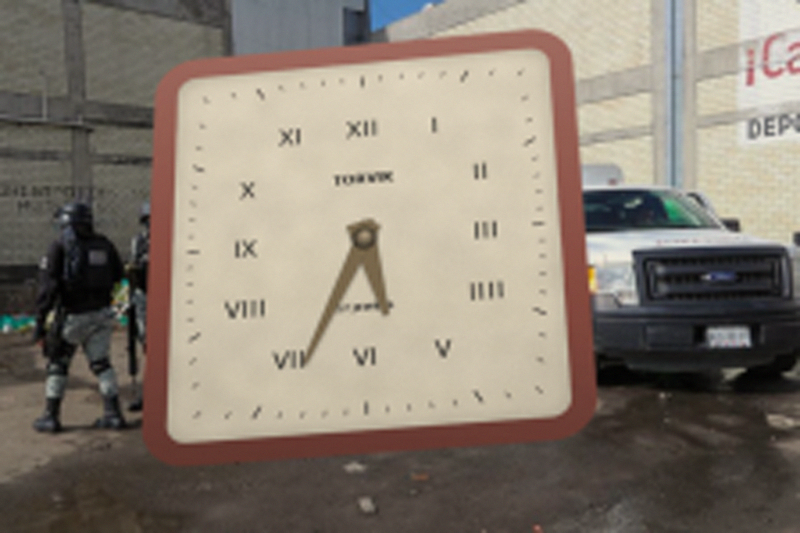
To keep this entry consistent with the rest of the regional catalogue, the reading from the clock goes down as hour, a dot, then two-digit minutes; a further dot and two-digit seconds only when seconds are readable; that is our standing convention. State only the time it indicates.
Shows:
5.34
